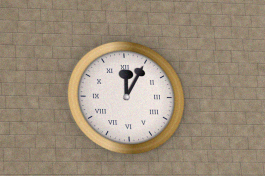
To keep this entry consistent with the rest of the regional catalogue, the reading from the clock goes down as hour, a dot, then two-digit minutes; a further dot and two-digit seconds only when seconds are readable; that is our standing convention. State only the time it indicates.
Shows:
12.05
